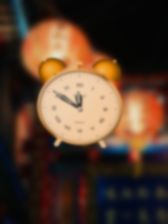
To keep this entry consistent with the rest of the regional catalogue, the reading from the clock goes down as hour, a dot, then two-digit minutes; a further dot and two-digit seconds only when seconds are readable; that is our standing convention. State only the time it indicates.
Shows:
11.51
